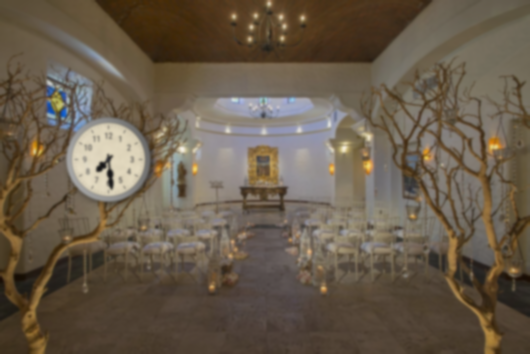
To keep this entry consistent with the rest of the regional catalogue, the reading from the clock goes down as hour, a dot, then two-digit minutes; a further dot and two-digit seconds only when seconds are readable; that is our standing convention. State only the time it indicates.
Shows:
7.29
